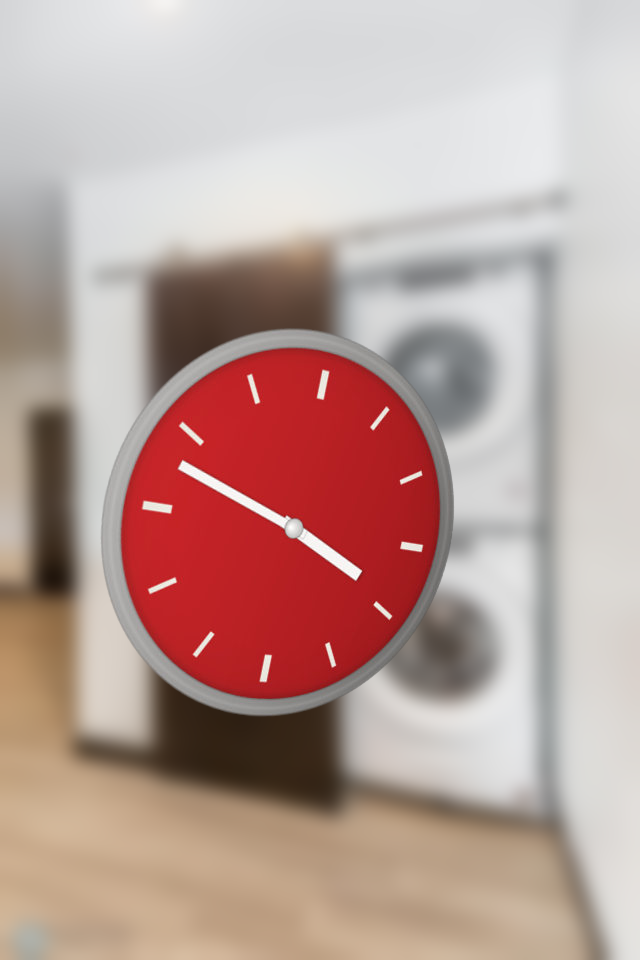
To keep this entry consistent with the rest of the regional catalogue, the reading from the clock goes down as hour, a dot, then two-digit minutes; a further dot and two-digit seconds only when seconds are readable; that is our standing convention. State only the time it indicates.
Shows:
3.48
